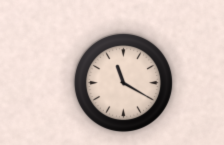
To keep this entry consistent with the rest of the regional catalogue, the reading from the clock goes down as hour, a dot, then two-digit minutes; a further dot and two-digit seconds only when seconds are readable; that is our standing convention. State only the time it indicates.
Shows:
11.20
